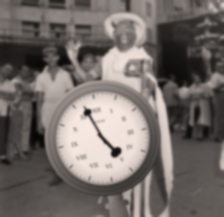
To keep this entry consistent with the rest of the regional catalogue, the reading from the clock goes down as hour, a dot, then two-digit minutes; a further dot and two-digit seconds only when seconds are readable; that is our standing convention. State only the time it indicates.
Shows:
4.57
